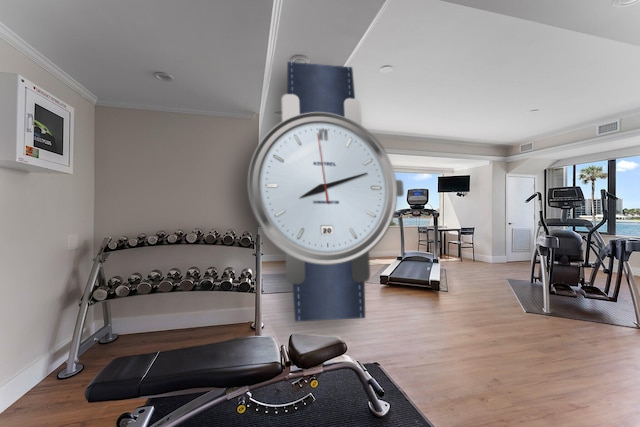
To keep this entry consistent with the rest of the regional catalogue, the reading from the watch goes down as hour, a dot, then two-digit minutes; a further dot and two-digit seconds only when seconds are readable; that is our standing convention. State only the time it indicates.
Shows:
8.11.59
